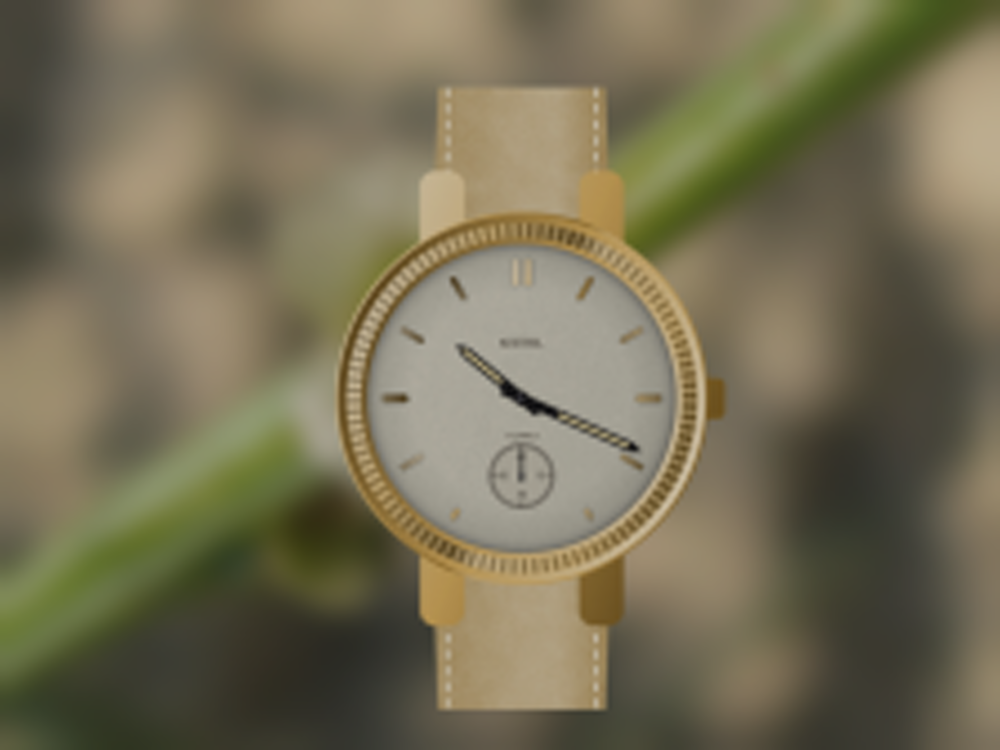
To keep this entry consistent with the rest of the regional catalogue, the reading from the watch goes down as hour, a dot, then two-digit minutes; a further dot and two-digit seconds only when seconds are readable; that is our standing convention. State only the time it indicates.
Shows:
10.19
